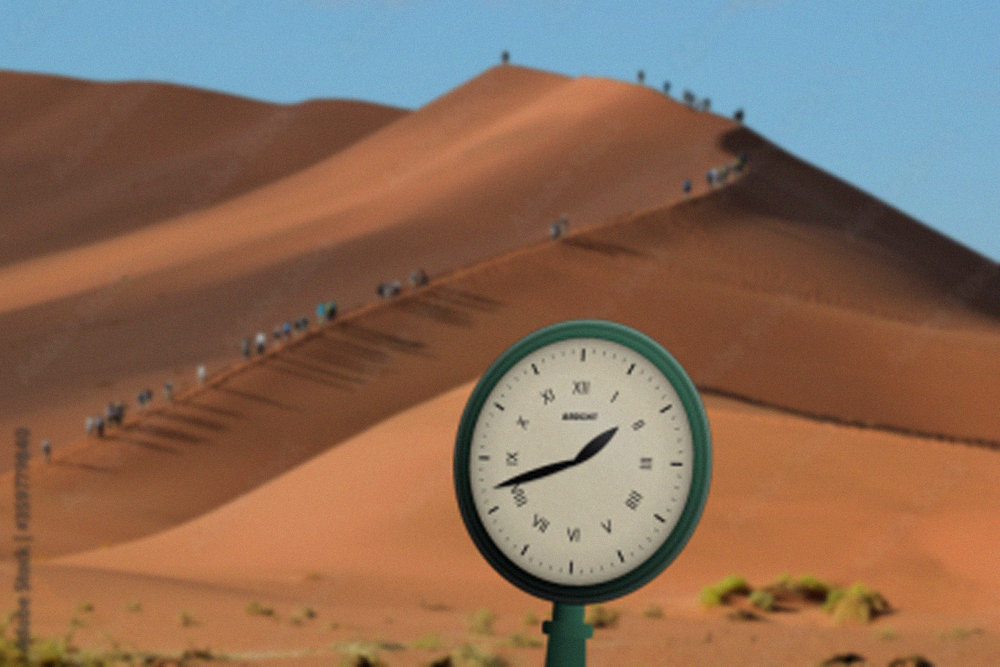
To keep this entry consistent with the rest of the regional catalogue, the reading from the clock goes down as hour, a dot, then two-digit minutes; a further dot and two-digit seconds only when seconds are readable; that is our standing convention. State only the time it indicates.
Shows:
1.42
